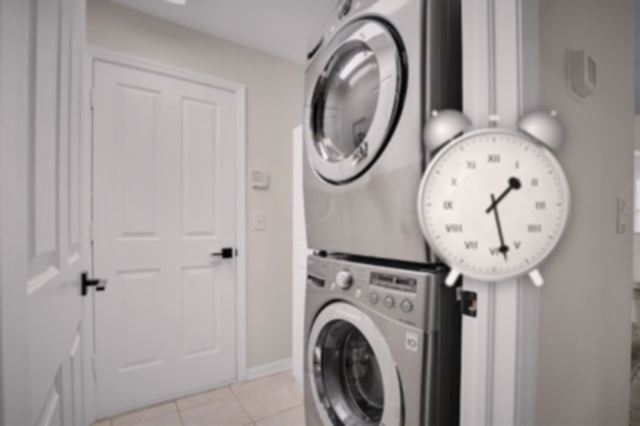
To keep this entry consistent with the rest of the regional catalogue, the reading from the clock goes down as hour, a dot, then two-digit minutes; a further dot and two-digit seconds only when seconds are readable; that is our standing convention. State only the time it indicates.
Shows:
1.28
